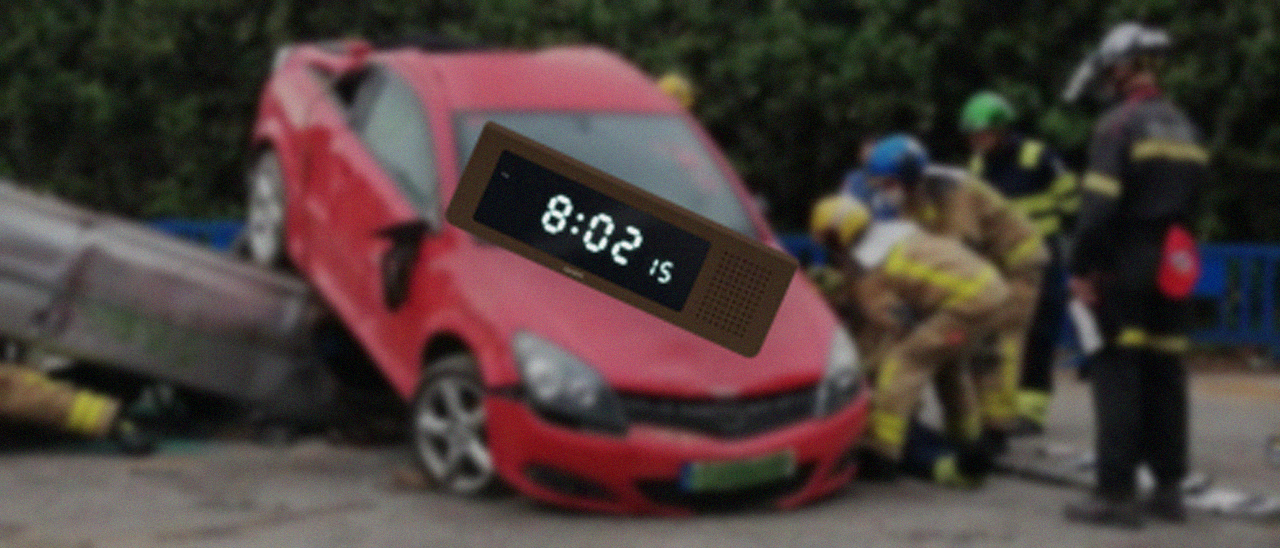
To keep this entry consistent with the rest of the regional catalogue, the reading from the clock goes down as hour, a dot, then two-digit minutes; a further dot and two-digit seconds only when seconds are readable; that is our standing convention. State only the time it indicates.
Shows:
8.02.15
